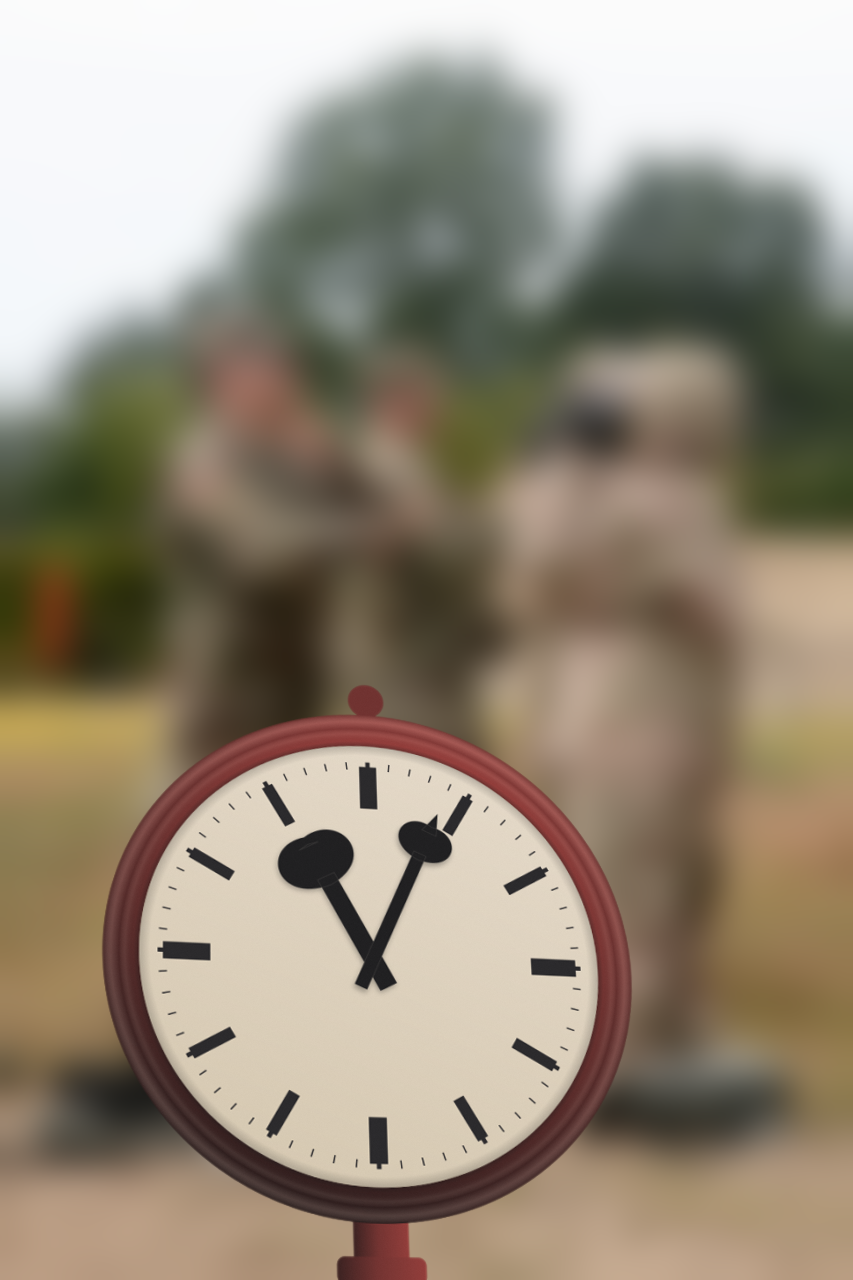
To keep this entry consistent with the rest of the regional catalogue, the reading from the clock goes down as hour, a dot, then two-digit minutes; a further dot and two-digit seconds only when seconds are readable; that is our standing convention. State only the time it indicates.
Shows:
11.04
